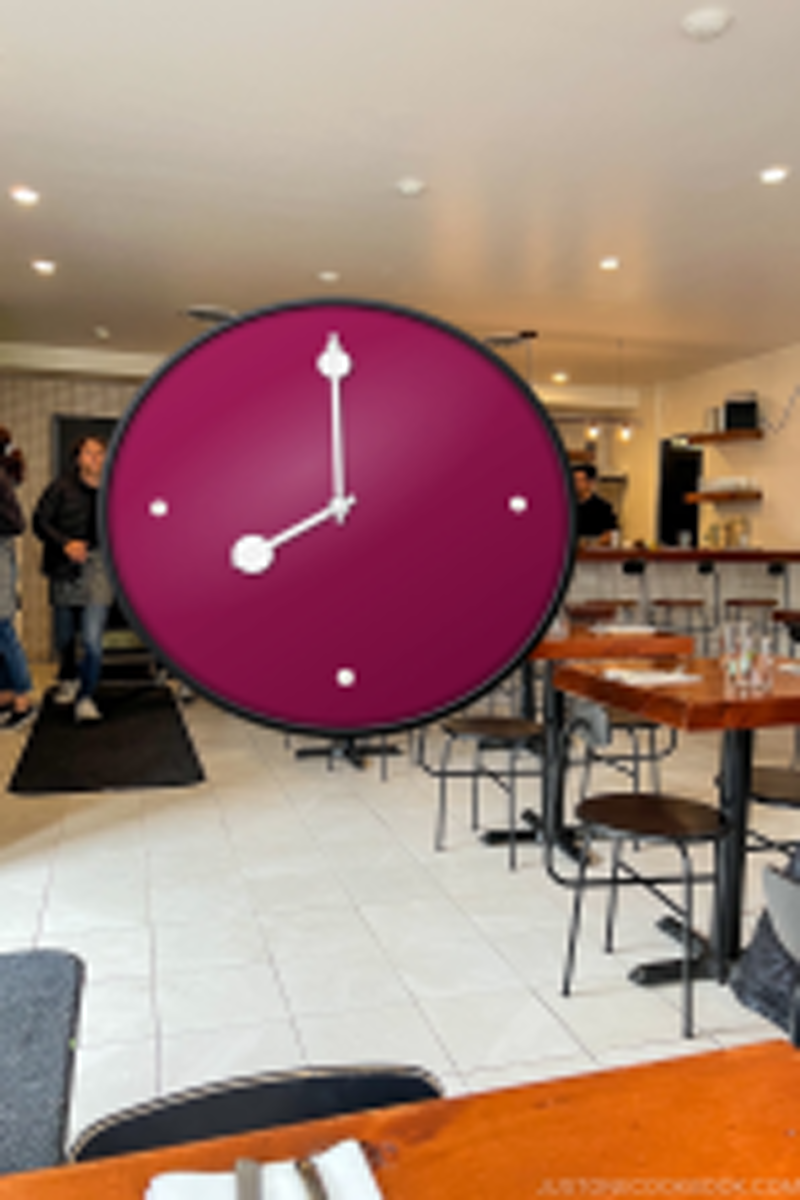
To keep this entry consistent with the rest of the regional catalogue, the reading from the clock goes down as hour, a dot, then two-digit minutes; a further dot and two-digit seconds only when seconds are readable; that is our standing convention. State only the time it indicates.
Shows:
8.00
